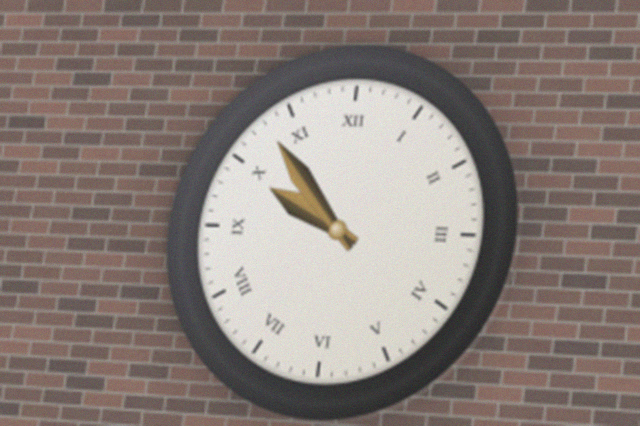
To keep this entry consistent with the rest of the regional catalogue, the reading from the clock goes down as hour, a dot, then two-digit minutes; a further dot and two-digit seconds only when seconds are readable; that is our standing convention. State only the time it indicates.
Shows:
9.53
